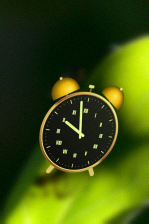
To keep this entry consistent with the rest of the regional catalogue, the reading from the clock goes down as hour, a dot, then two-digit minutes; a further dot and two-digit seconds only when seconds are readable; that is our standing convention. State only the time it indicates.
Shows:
9.58
